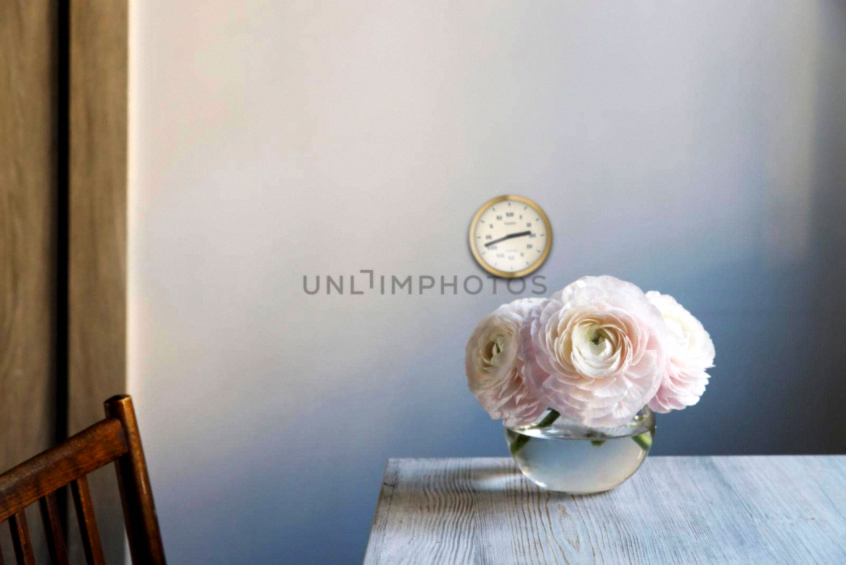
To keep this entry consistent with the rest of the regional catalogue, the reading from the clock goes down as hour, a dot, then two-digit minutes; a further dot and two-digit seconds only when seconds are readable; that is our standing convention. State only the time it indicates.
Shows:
2.42
